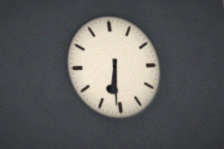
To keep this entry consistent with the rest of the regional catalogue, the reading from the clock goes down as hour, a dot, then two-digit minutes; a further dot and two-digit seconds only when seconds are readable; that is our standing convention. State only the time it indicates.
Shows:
6.31
